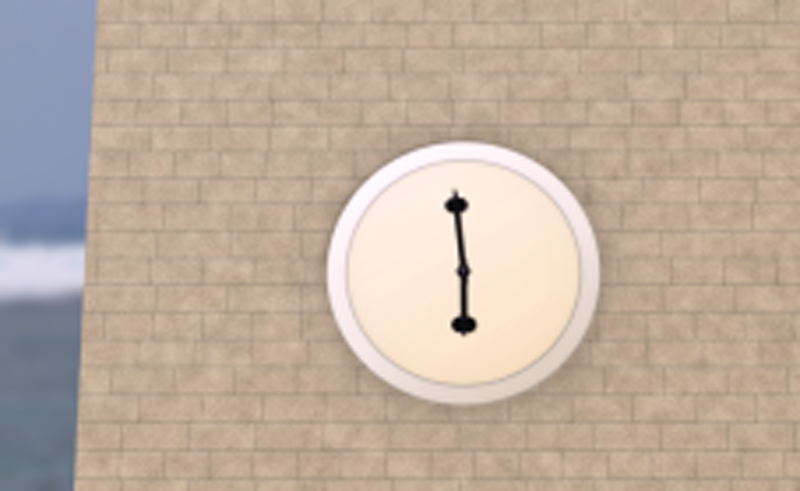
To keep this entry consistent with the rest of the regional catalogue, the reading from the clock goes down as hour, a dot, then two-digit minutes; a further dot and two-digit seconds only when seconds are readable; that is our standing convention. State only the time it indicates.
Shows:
5.59
